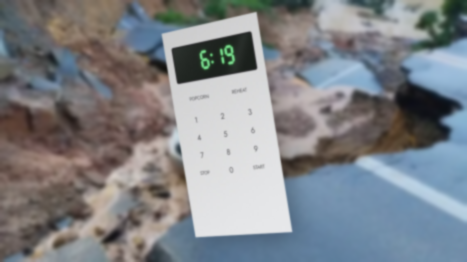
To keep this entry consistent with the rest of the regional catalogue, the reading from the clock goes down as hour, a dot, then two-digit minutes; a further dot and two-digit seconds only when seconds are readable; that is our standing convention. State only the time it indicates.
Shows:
6.19
